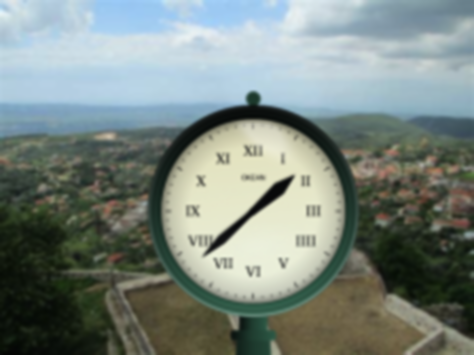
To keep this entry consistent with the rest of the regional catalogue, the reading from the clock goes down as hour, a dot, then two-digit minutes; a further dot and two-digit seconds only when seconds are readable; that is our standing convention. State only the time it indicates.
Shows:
1.38
